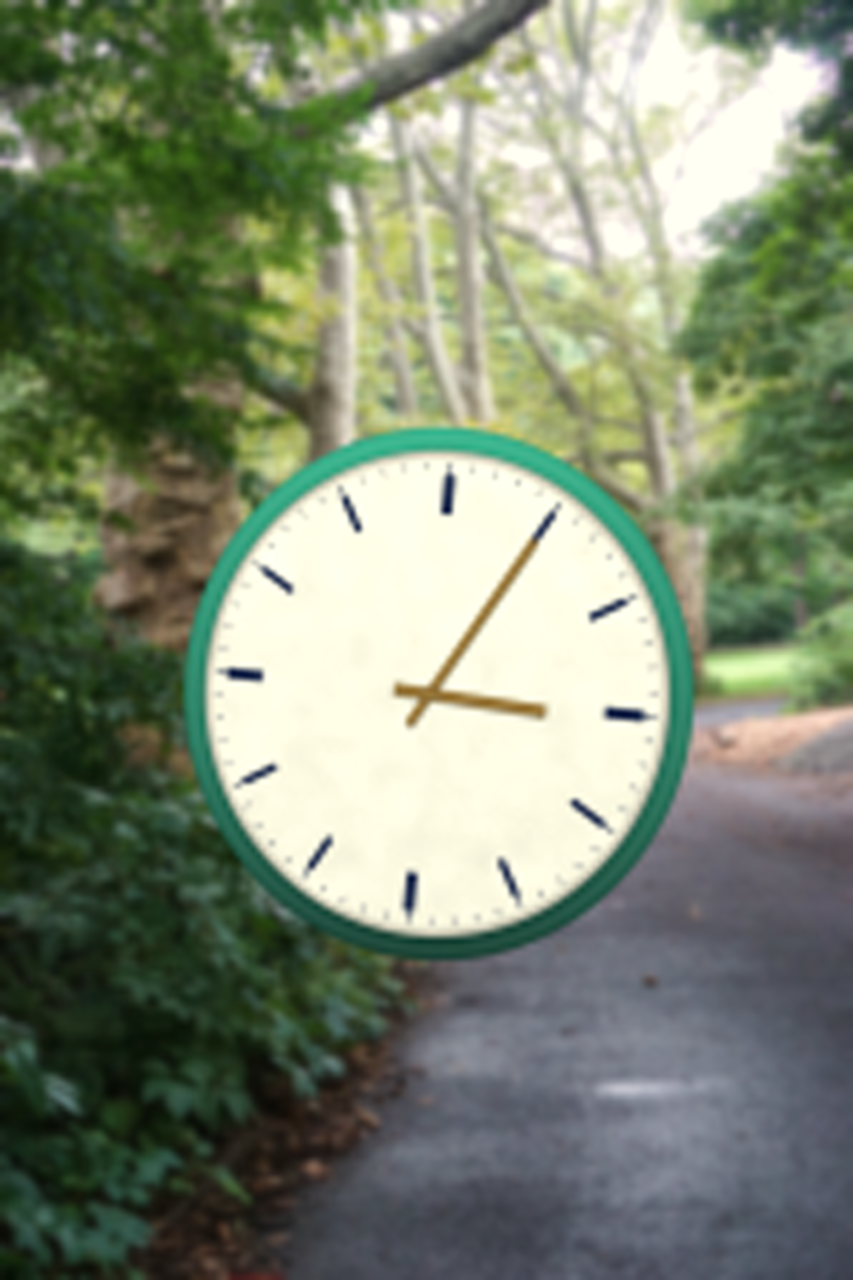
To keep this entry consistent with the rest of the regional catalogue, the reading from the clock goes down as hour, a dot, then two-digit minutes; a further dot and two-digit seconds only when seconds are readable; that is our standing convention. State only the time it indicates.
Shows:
3.05
